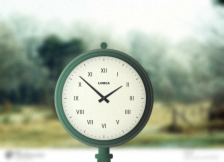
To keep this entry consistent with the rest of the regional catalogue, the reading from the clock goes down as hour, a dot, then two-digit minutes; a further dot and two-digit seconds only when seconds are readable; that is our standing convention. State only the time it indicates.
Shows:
1.52
